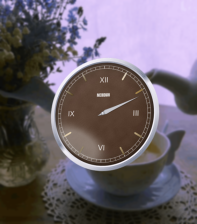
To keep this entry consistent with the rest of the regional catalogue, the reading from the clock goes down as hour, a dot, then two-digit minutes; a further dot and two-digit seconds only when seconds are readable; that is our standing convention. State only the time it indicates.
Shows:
2.11
